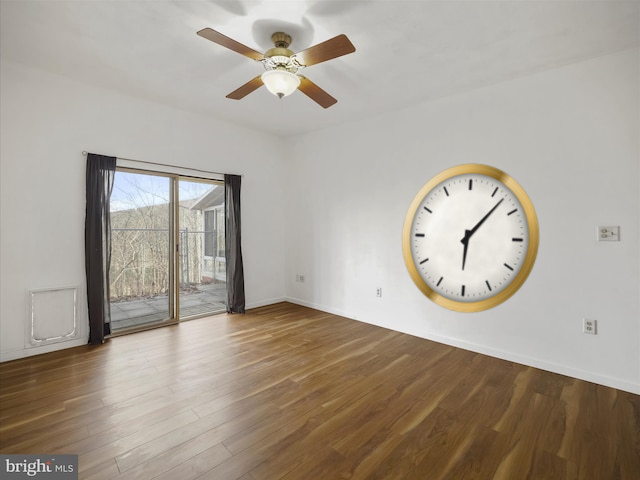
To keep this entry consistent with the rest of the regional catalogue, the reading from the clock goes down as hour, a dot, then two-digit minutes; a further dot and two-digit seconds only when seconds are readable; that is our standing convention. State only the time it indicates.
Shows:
6.07
